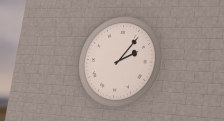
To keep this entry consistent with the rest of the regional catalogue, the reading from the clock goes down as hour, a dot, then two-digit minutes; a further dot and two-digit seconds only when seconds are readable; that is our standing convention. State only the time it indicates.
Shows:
2.06
